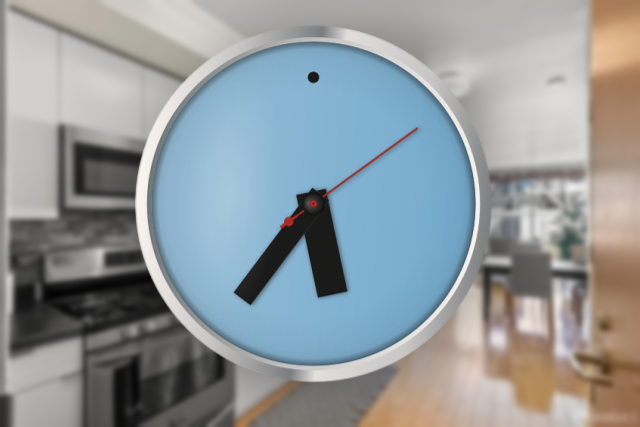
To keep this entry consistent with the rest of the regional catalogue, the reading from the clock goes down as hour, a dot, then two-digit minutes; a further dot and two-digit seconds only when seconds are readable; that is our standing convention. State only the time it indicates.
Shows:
5.36.09
